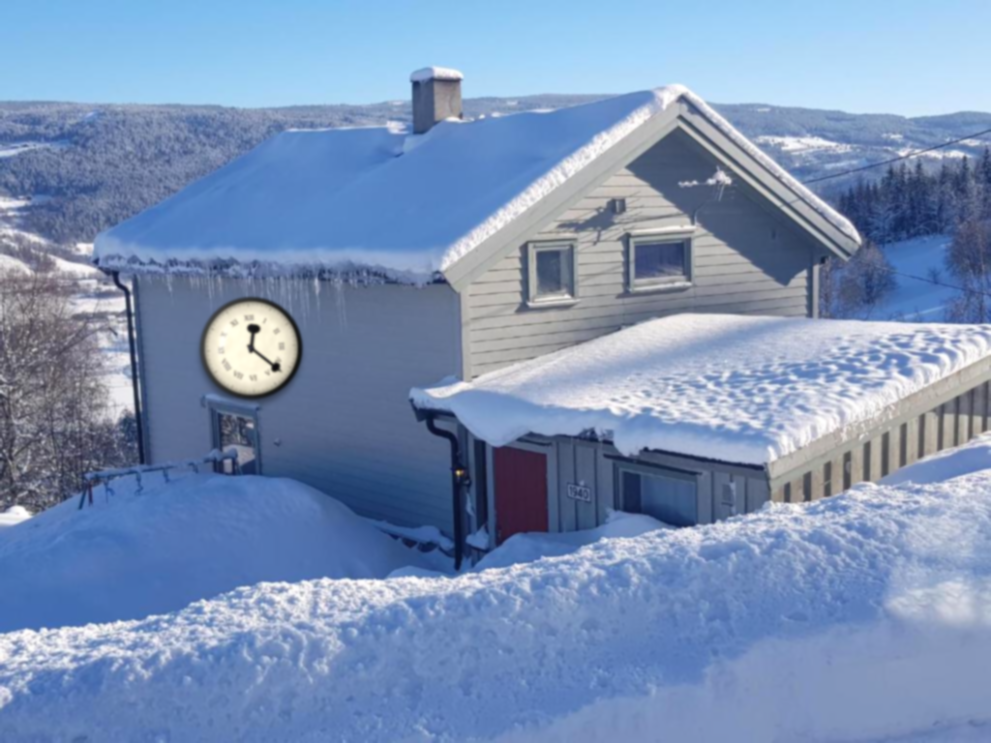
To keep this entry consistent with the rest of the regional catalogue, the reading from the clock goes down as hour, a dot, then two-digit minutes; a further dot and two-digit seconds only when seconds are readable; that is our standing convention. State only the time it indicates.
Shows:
12.22
